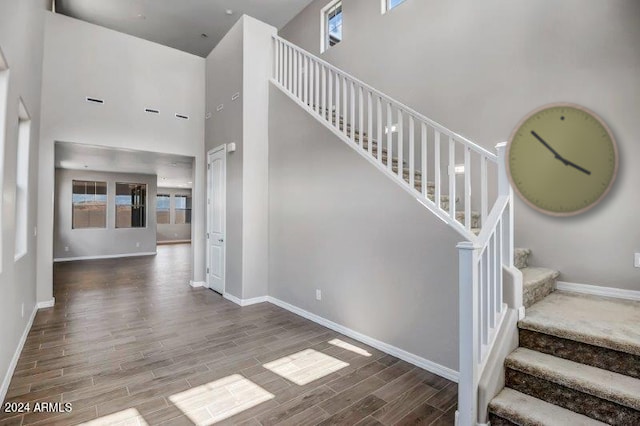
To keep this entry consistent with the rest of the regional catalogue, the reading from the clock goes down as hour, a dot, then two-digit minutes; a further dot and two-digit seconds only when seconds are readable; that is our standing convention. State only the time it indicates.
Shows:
3.52
